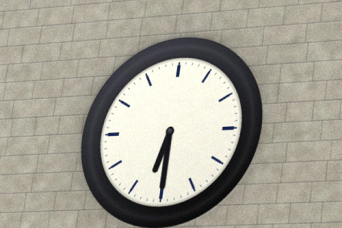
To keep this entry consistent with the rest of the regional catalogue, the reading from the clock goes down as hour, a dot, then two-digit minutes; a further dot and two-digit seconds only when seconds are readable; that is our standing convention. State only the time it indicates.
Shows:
6.30
